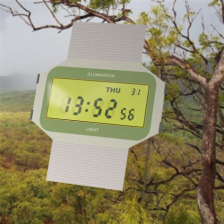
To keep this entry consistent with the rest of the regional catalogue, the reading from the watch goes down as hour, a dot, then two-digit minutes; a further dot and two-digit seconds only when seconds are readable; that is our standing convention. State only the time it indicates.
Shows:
13.52.56
